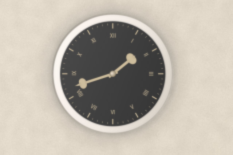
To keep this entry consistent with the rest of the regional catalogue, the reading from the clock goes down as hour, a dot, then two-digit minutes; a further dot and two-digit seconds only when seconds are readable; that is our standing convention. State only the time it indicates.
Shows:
1.42
